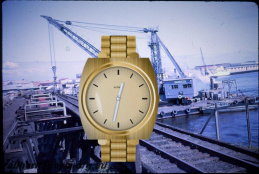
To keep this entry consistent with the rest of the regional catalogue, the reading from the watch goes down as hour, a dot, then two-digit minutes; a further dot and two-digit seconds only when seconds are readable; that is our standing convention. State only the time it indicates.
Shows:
12.32
